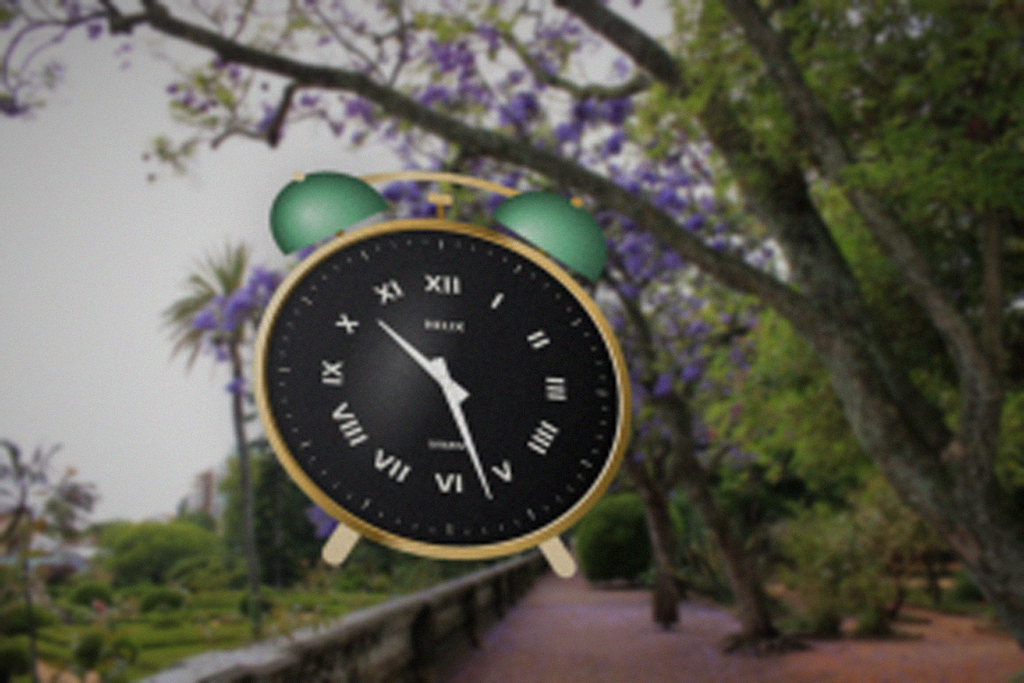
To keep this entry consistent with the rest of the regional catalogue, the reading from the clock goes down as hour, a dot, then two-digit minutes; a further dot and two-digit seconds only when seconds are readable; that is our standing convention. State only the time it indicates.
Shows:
10.27
